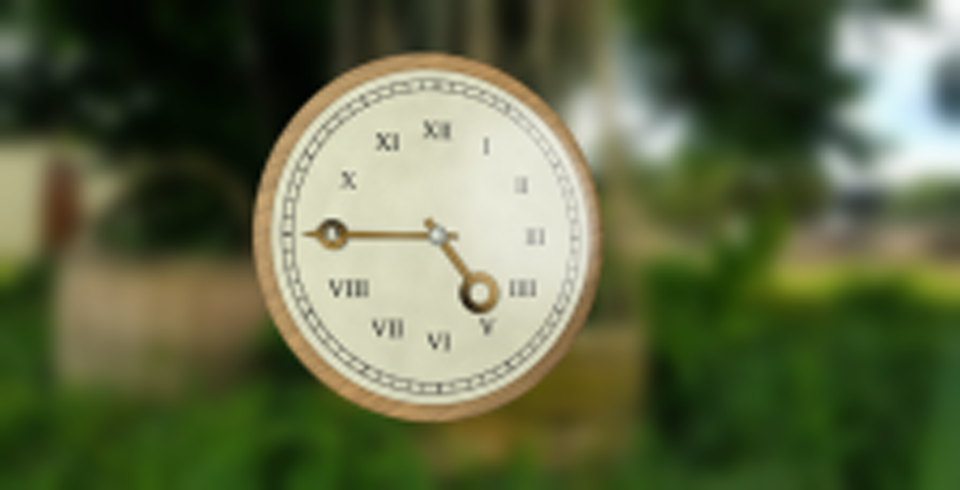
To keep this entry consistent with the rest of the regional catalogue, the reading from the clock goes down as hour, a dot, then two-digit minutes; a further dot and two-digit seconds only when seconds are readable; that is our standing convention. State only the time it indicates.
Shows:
4.45
